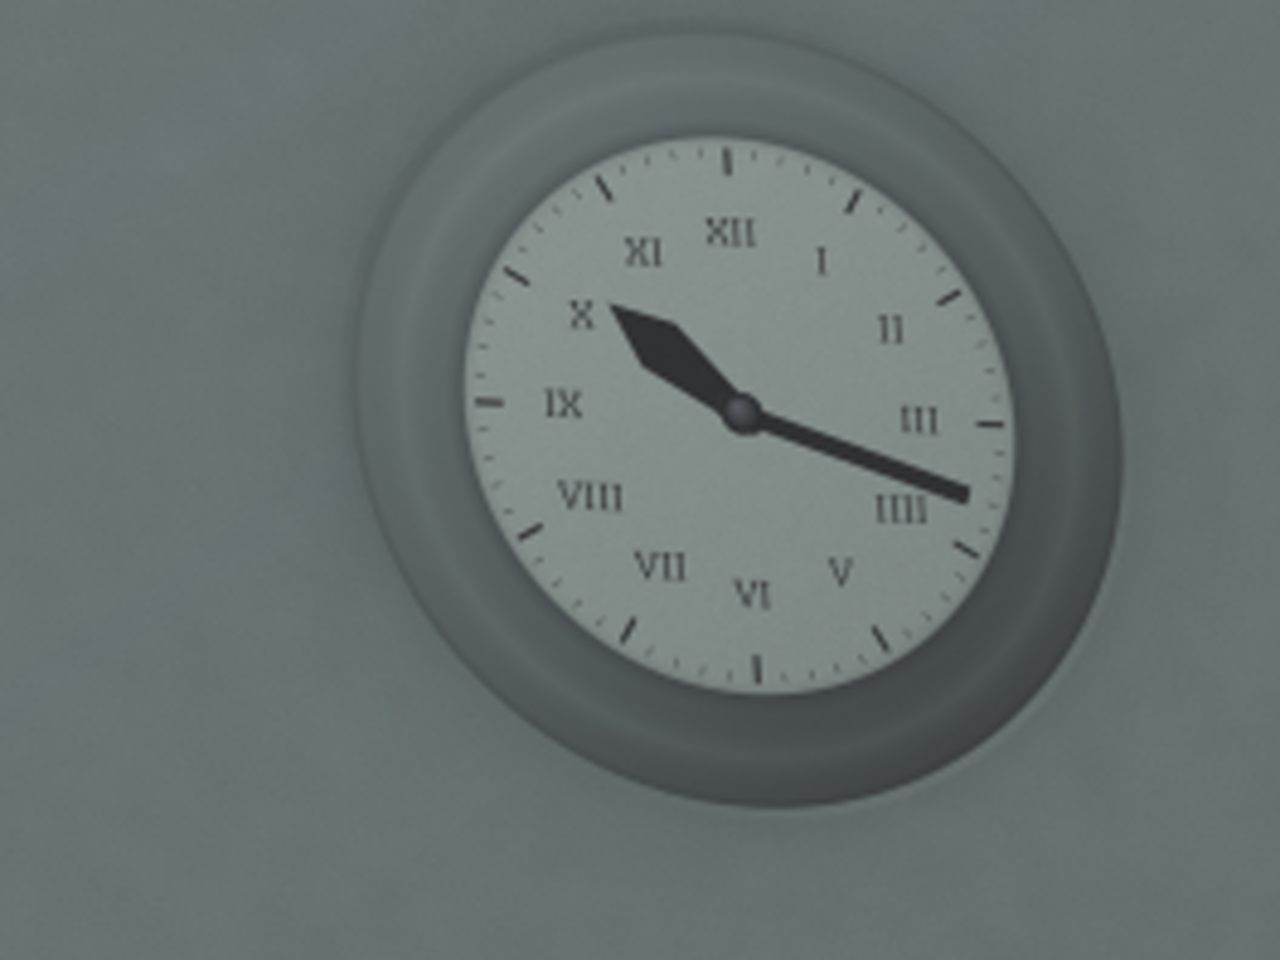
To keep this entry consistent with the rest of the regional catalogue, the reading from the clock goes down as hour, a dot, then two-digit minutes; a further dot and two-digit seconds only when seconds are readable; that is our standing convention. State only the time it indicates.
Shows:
10.18
